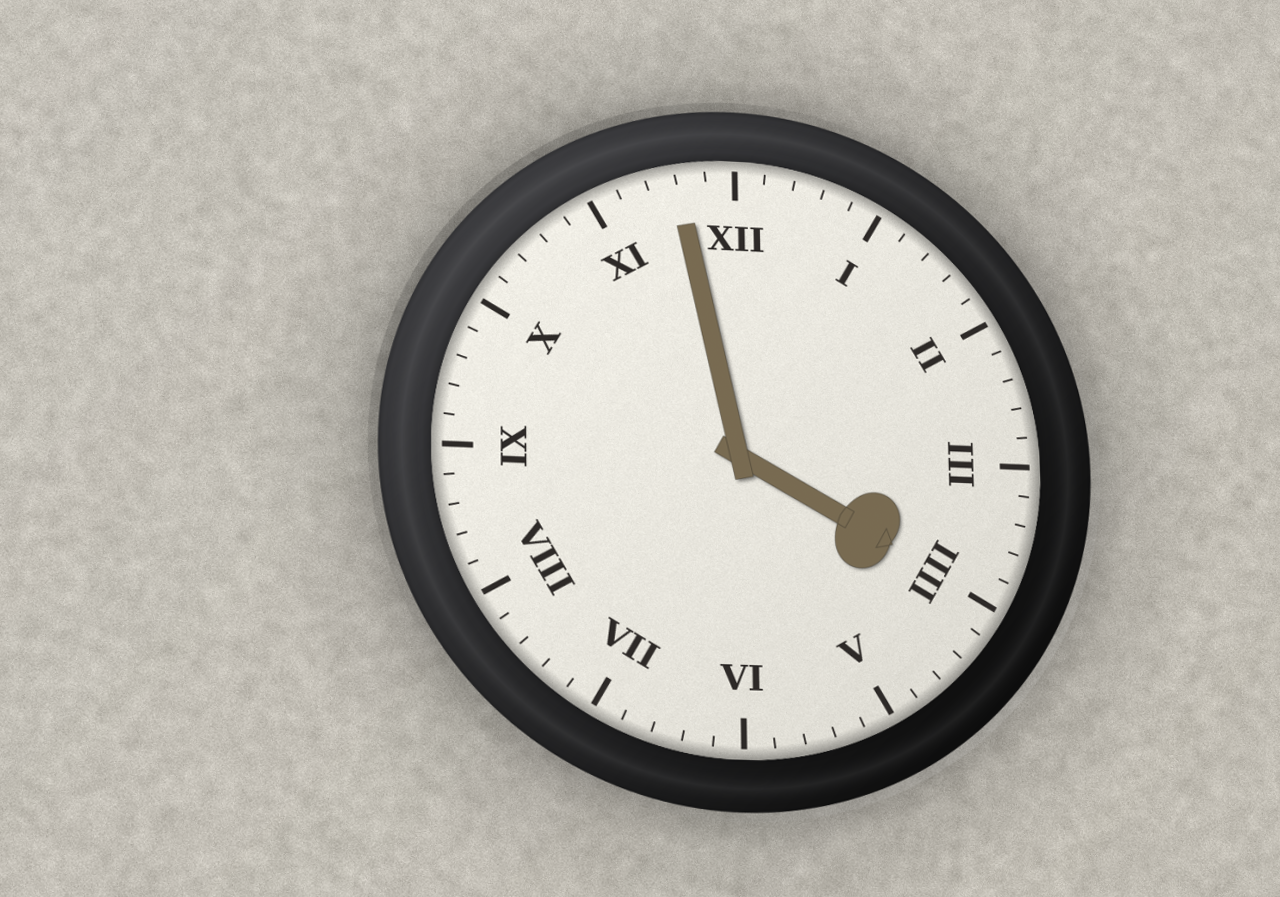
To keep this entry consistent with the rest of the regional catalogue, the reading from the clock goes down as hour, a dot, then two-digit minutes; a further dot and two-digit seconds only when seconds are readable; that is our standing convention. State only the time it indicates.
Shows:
3.58
